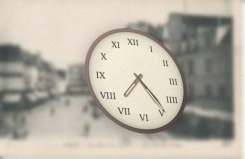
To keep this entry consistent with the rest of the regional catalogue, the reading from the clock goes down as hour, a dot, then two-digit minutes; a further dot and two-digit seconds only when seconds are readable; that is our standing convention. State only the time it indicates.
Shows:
7.24
